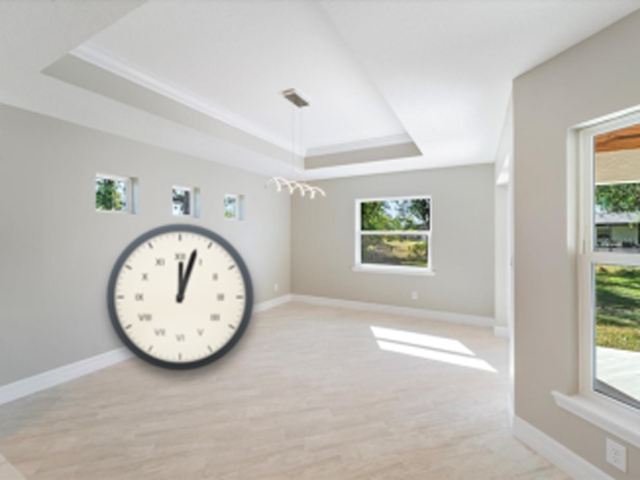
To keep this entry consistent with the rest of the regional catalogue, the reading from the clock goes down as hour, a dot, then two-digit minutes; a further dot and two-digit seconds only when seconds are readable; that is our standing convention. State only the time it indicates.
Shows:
12.03
